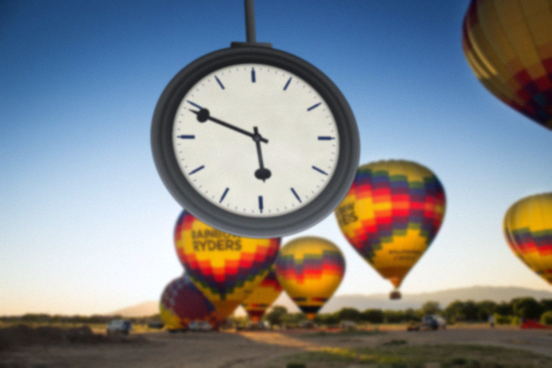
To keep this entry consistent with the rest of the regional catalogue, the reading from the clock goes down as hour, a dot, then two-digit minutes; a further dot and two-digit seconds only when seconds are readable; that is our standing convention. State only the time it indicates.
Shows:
5.49
